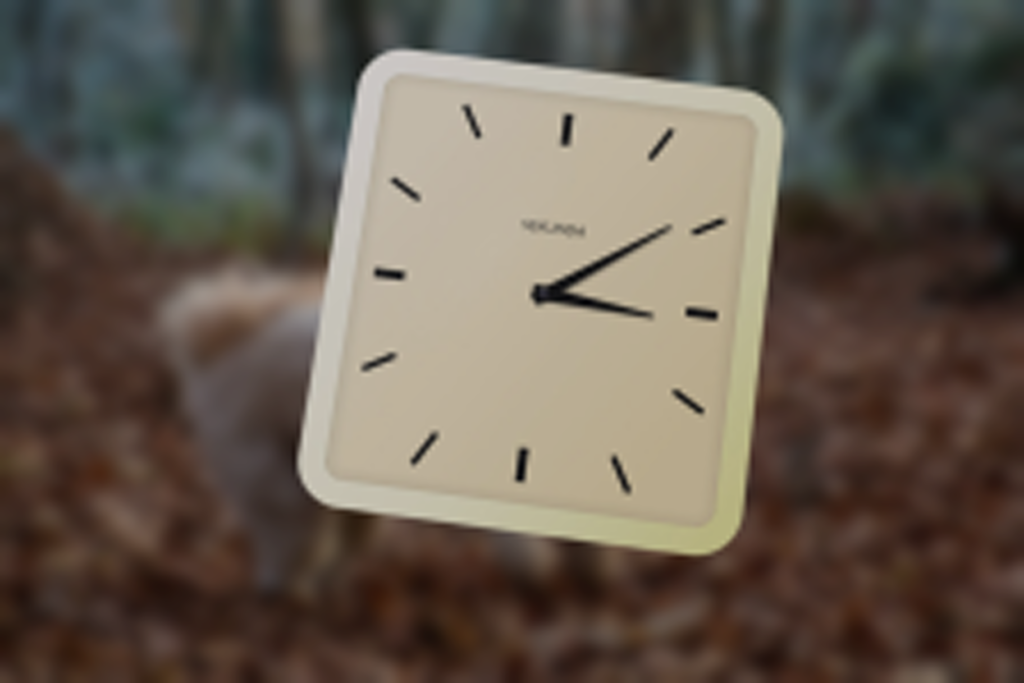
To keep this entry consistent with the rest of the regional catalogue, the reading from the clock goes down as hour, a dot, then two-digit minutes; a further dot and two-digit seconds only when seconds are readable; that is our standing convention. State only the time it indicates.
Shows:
3.09
